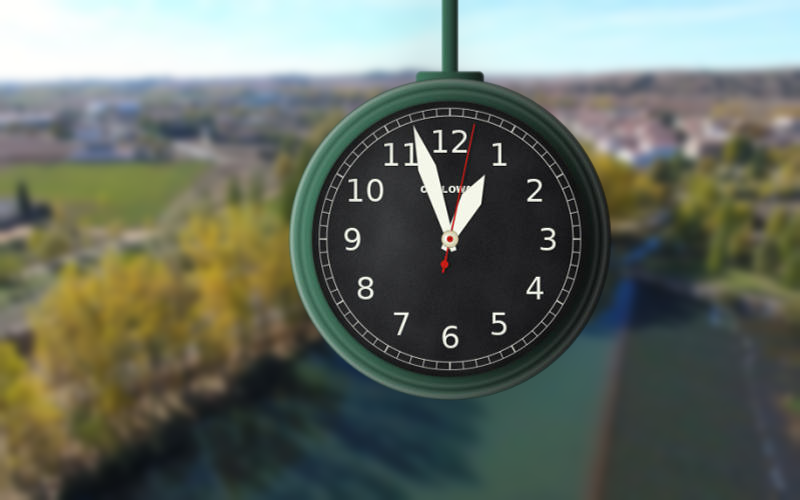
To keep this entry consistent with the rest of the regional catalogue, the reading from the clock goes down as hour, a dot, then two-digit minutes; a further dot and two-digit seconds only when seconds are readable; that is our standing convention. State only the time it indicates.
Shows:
12.57.02
